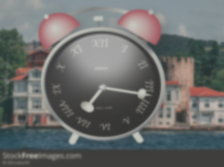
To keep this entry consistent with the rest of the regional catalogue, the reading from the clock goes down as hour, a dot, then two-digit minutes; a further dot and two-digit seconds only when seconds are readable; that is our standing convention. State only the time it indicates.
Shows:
7.17
